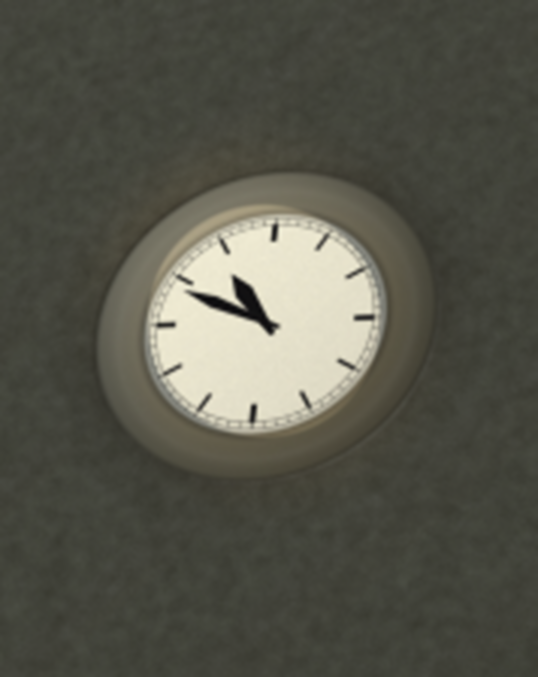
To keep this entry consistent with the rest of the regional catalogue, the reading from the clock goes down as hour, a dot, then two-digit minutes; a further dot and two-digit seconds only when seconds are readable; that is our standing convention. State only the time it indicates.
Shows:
10.49
